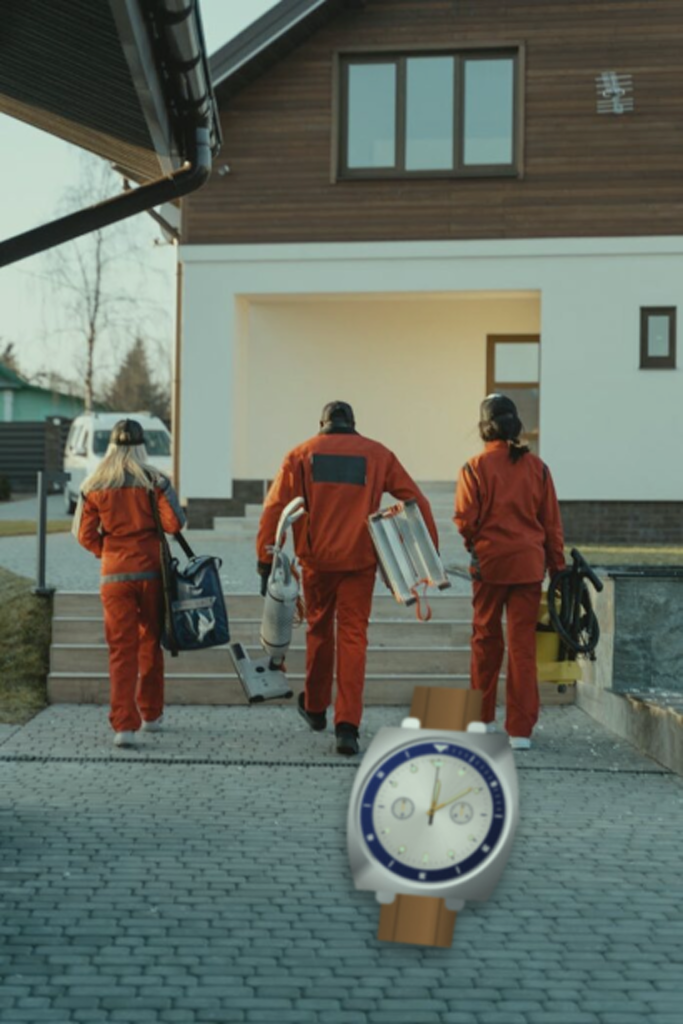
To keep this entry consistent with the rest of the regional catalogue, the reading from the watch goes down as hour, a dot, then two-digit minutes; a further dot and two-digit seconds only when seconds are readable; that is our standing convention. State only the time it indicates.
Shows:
12.09
